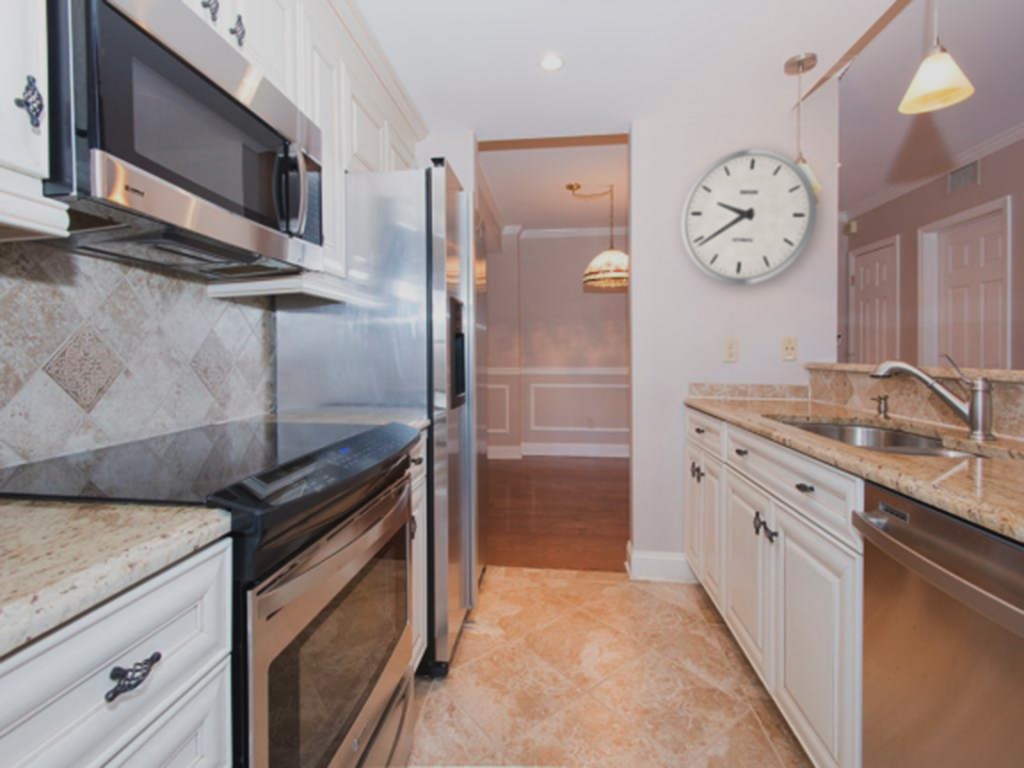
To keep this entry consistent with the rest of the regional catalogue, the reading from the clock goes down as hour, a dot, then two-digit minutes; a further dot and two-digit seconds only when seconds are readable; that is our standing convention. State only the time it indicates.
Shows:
9.39
